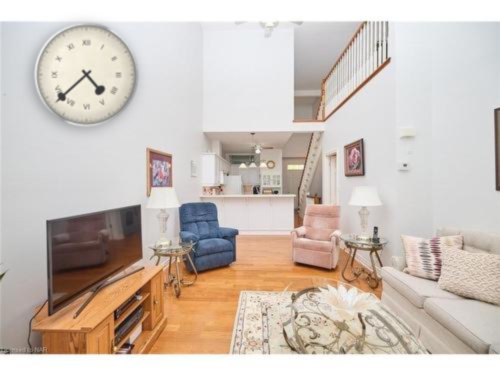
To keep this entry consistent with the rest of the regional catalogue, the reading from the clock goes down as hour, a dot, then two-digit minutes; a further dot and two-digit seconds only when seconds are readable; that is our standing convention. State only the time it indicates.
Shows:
4.38
